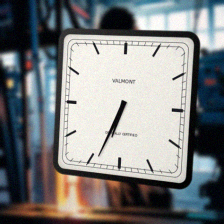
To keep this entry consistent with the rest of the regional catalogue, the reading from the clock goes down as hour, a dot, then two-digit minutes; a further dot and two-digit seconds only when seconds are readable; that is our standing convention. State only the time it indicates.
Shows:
6.34
